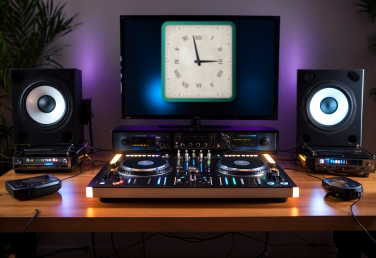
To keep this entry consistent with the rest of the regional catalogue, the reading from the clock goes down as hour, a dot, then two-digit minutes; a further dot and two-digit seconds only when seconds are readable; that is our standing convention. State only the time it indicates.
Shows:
2.58
